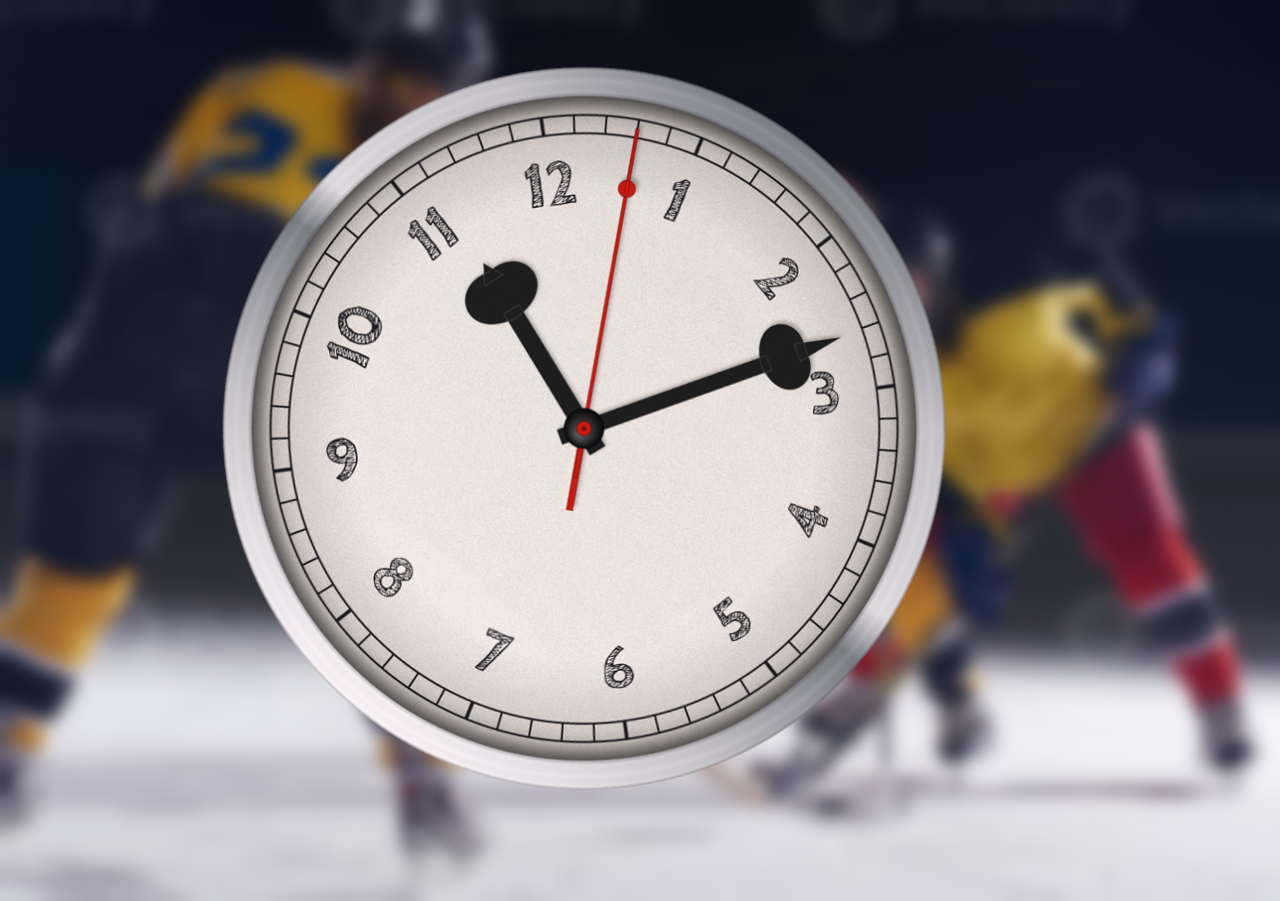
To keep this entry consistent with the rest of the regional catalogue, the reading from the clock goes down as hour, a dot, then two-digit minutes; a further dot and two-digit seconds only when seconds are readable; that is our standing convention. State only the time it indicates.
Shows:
11.13.03
